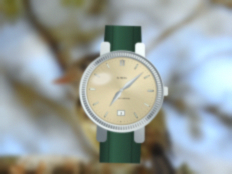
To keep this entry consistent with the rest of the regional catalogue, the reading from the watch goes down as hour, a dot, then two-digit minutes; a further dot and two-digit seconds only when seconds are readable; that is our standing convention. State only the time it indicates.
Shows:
7.08
